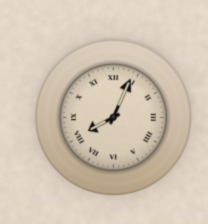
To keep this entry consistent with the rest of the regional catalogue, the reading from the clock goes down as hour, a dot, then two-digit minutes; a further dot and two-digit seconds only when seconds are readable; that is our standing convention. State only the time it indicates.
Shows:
8.04
